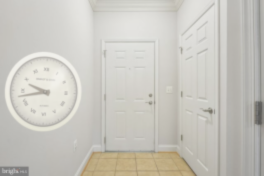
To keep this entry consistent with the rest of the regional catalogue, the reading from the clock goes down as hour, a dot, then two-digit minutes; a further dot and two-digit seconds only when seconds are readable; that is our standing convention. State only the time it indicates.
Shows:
9.43
